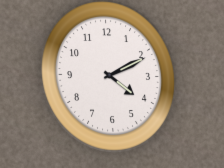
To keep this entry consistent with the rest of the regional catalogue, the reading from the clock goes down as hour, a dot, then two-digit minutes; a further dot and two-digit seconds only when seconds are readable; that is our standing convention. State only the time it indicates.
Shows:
4.11
